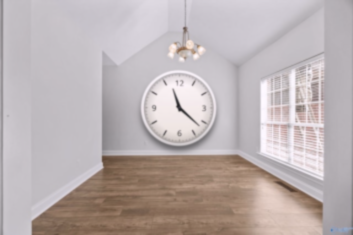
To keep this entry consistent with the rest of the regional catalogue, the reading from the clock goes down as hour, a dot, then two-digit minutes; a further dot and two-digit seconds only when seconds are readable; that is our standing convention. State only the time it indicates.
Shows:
11.22
